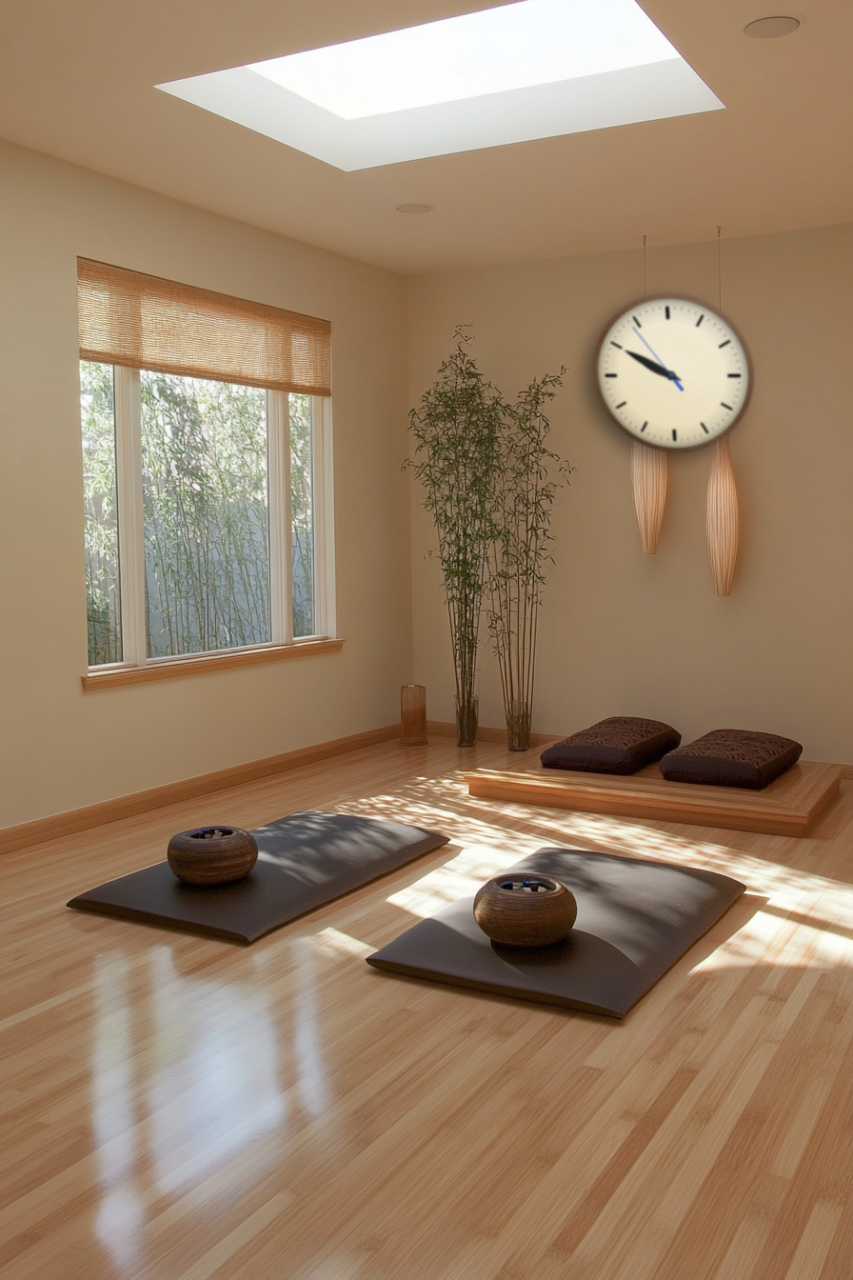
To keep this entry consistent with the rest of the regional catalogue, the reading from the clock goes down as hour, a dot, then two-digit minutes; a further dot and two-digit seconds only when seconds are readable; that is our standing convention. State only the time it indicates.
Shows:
9.49.54
